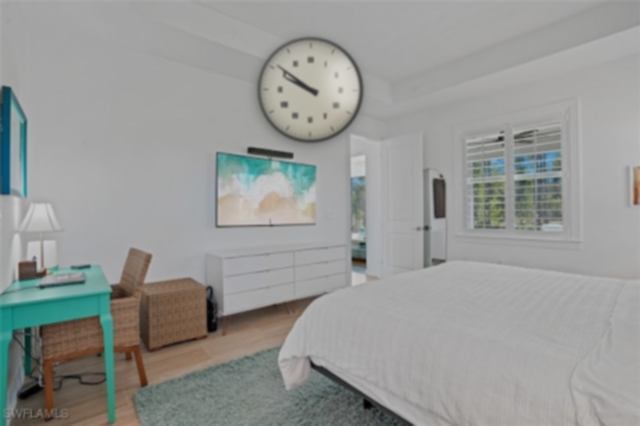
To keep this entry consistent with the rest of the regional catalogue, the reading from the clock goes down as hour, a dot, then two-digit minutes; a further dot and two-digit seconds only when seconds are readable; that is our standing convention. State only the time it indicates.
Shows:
9.51
